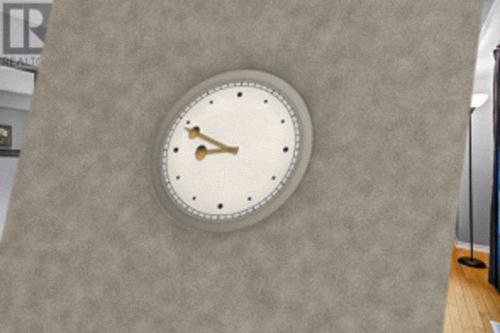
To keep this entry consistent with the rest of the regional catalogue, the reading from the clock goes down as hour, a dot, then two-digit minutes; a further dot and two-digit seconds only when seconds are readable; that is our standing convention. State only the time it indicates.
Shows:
8.49
